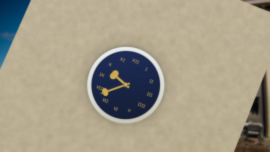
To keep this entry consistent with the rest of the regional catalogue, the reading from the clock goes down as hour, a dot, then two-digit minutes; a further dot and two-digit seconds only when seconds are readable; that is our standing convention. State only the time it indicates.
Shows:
9.38
